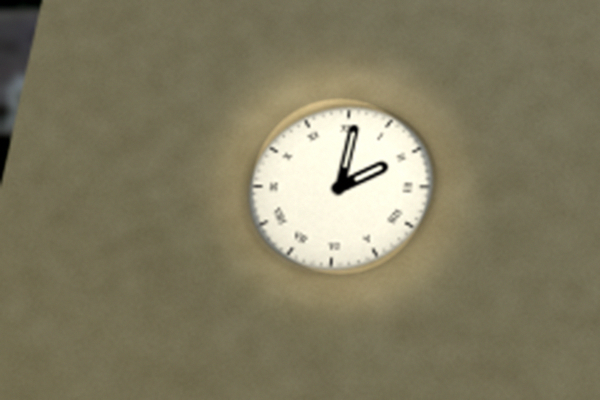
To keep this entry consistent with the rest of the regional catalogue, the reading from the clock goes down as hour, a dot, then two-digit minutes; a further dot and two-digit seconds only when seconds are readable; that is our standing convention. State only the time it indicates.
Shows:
2.01
